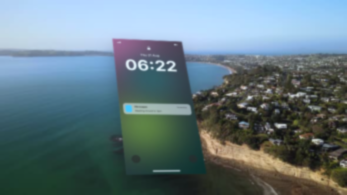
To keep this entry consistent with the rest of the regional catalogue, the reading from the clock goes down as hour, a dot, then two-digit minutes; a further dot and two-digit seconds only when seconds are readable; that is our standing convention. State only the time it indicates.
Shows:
6.22
